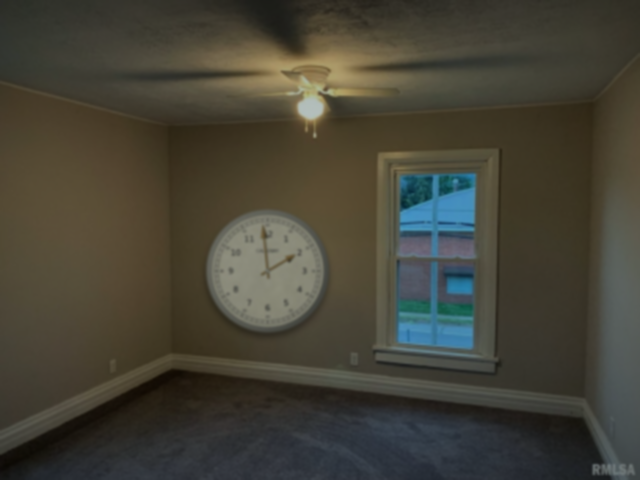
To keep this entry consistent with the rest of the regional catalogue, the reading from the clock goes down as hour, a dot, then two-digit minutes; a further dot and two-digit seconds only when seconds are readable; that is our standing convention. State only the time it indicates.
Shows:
1.59
